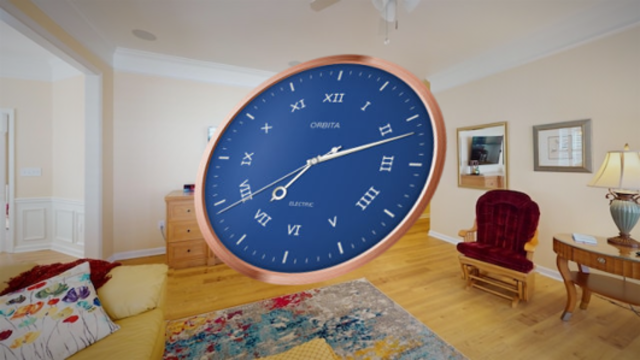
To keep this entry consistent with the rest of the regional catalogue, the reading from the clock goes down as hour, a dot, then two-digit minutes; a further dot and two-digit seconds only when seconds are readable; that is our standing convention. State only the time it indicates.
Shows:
7.11.39
